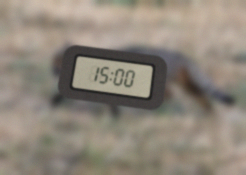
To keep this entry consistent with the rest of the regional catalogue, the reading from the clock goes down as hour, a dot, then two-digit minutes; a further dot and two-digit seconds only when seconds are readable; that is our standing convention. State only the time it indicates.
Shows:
15.00
